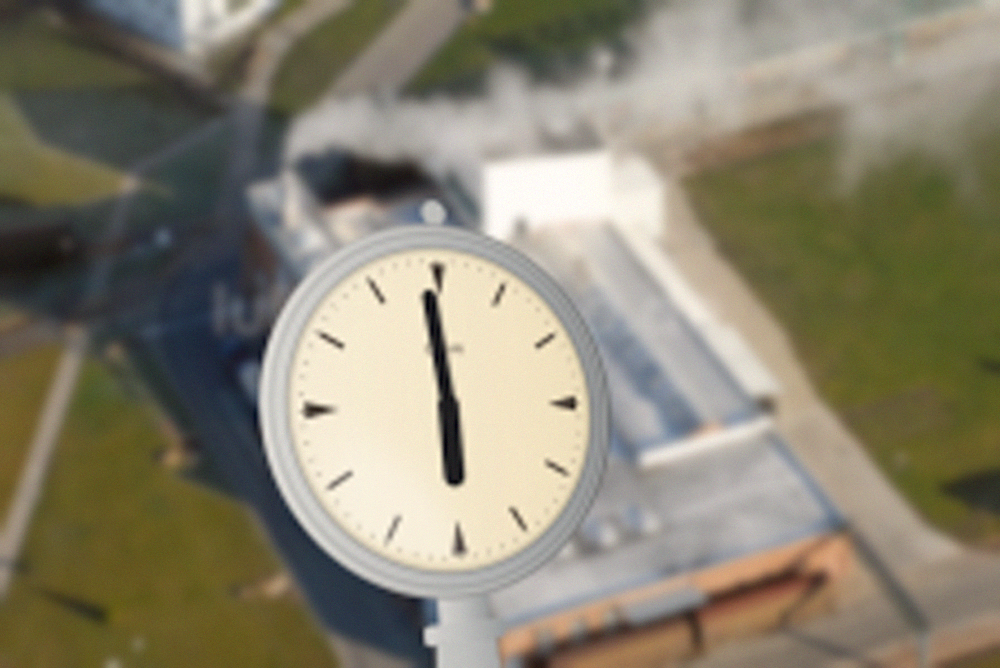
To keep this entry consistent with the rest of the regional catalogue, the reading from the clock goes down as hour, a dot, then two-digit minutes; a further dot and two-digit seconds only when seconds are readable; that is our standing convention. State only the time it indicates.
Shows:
5.59
